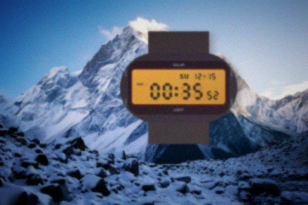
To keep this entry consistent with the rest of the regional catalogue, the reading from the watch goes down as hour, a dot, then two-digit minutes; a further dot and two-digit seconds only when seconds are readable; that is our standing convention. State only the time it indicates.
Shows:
0.35
